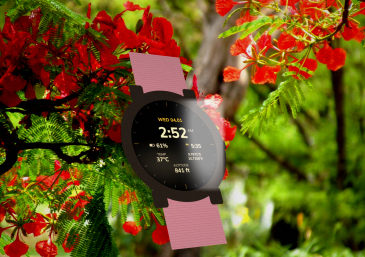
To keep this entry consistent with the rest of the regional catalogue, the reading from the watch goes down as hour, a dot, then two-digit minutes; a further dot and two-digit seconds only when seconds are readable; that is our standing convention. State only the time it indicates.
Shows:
2.52
